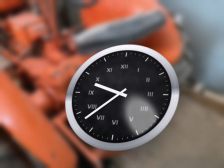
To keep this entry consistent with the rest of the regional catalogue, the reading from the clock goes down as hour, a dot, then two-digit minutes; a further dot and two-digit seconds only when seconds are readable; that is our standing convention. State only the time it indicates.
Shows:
9.38
